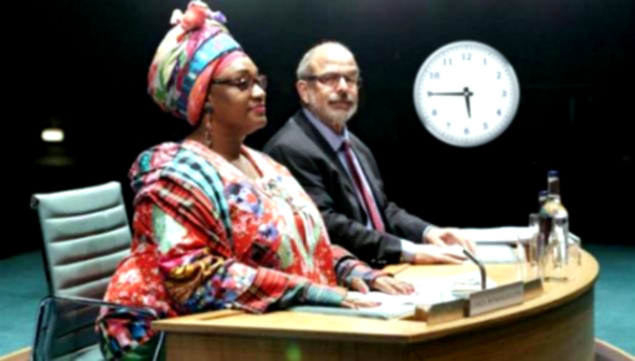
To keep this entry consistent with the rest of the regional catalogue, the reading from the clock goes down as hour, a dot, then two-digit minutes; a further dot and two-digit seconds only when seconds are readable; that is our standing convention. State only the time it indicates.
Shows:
5.45
